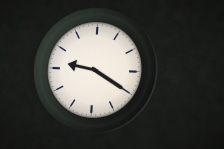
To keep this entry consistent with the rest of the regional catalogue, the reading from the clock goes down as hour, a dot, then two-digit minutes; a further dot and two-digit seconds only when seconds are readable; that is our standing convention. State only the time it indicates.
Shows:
9.20
